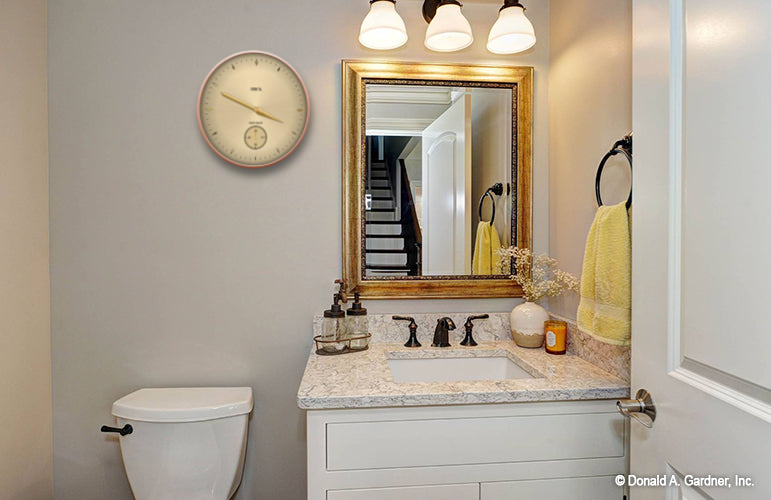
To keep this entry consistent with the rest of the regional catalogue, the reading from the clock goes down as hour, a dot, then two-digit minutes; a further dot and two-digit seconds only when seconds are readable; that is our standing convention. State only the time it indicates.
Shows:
3.49
